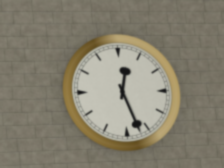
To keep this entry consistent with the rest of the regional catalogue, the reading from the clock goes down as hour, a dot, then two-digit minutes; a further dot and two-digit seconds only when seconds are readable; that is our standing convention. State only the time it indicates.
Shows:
12.27
